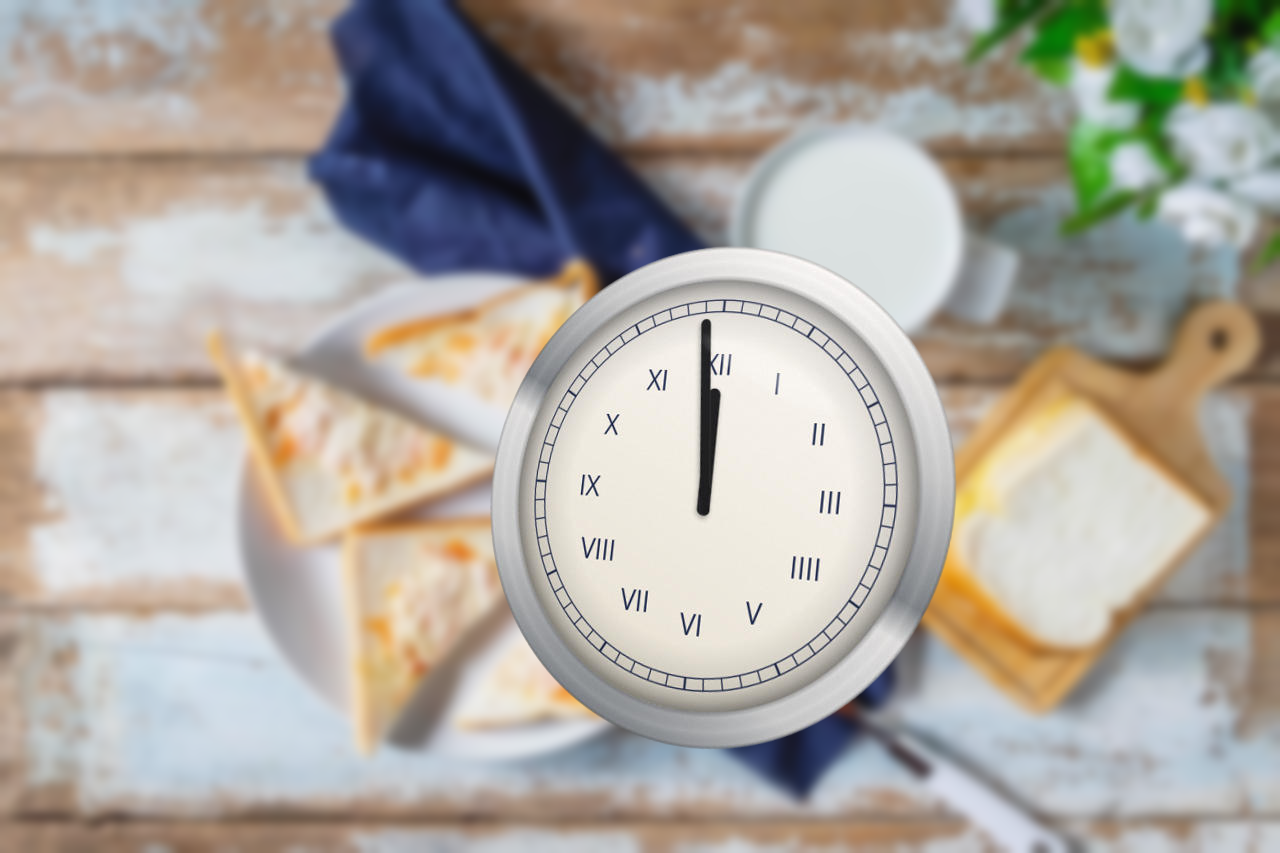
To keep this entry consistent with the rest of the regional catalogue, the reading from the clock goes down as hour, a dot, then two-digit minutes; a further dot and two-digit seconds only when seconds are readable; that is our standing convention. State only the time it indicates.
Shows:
11.59
